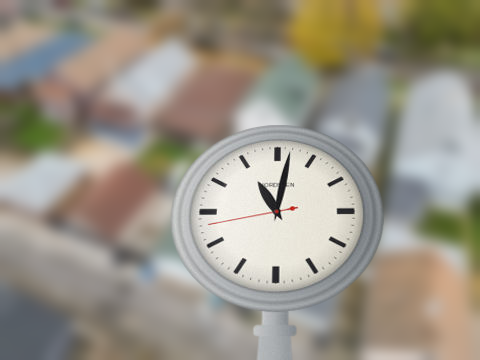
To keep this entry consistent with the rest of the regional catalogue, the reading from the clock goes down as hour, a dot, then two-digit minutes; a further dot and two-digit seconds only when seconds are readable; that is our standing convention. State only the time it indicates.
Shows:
11.01.43
